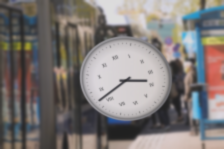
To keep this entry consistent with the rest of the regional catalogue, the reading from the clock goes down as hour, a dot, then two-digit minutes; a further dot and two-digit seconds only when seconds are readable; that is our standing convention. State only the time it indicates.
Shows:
3.42
